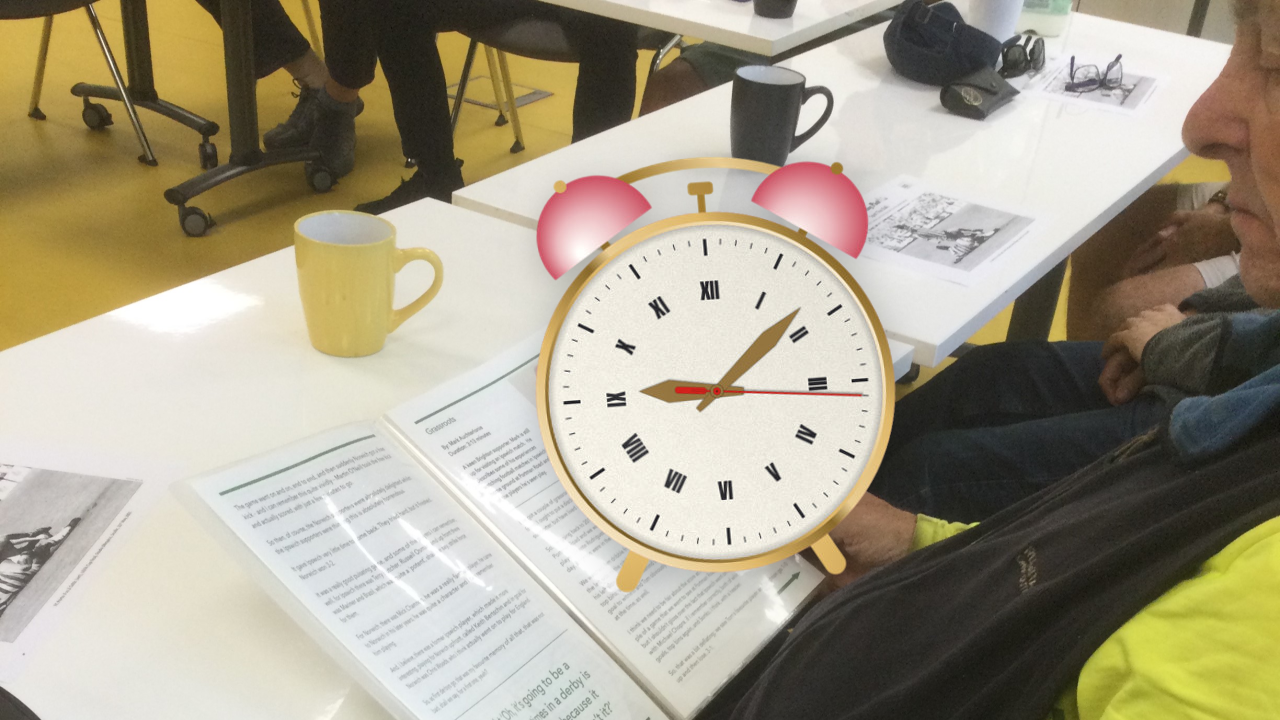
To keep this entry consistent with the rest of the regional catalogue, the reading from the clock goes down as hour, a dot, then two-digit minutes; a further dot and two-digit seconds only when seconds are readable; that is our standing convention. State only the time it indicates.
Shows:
9.08.16
